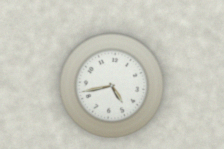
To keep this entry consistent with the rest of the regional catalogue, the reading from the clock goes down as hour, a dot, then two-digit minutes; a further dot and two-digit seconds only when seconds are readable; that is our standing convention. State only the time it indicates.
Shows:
4.42
